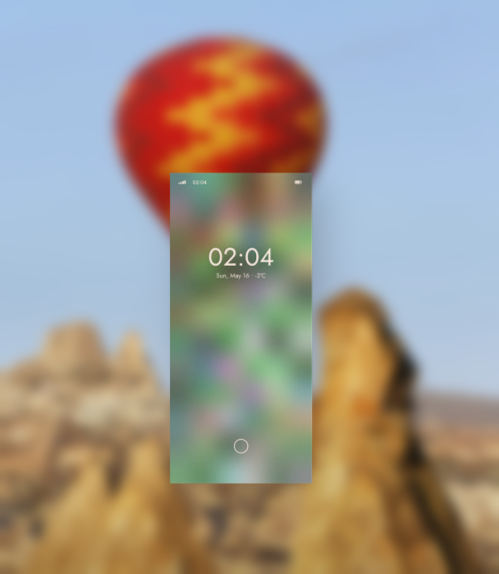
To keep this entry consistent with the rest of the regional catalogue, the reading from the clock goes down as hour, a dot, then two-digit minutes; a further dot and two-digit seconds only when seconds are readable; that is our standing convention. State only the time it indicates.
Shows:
2.04
